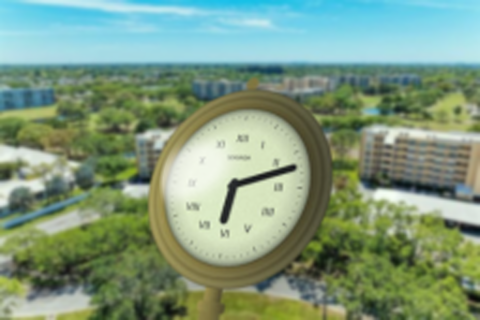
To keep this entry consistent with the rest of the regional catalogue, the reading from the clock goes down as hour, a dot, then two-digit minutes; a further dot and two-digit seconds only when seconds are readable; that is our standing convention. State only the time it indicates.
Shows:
6.12
